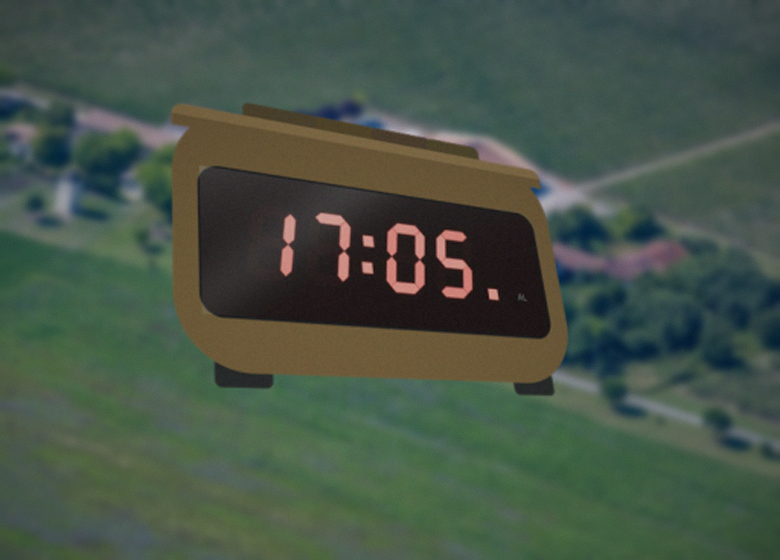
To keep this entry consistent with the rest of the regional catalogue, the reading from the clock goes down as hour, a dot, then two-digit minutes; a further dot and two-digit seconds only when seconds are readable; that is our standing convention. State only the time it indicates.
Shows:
17.05
